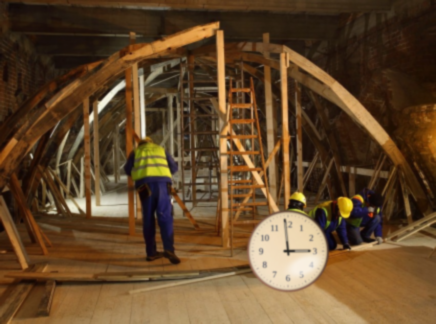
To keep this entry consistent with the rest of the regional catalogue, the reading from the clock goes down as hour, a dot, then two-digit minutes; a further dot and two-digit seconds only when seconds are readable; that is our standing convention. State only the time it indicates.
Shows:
2.59
